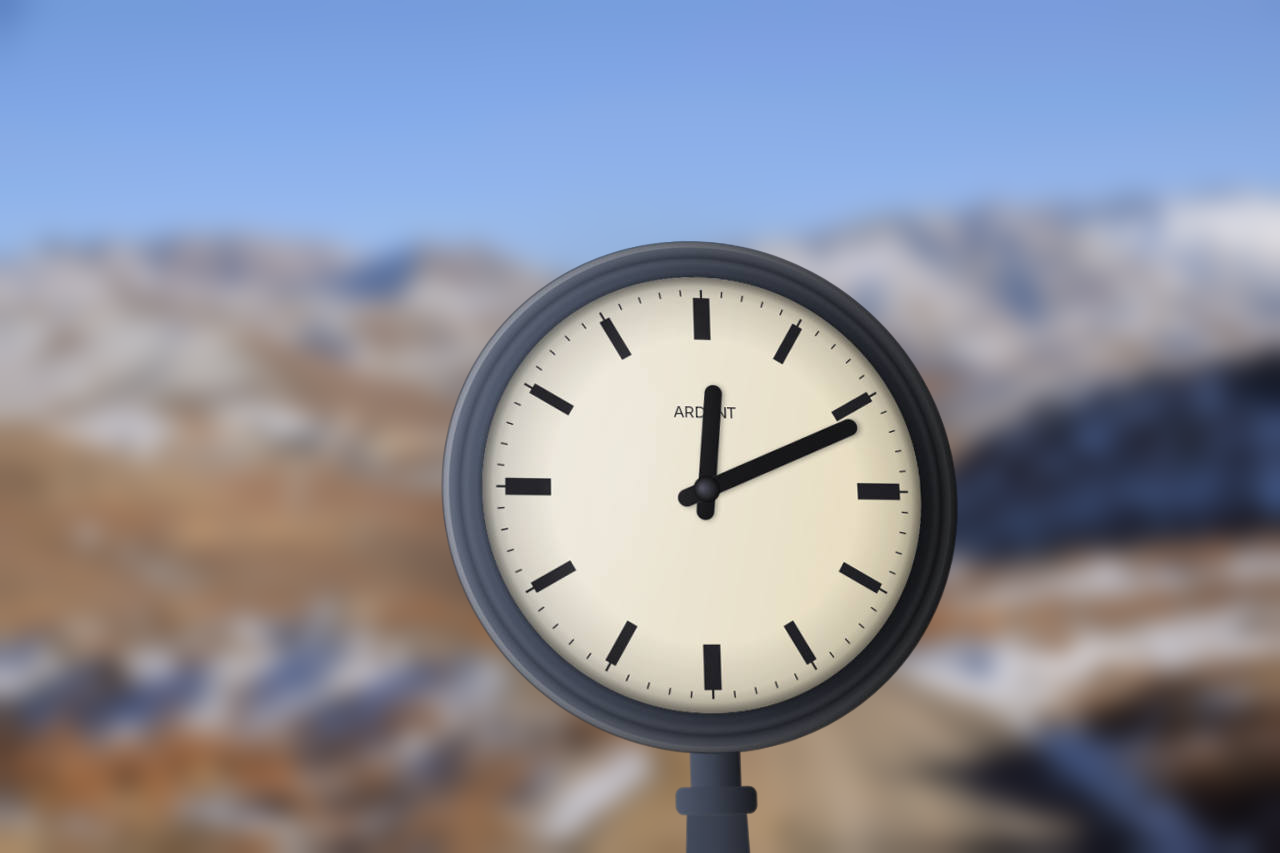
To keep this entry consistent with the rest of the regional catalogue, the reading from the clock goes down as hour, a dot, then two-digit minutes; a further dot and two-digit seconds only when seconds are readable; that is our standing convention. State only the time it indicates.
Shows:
12.11
